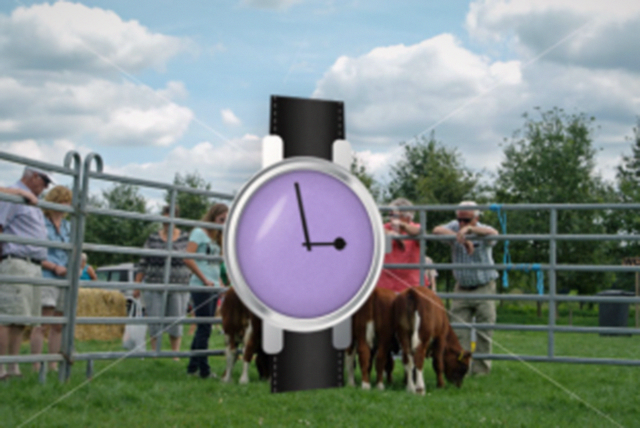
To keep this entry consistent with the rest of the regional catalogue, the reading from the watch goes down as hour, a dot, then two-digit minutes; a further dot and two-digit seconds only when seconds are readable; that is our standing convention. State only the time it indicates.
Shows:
2.58
